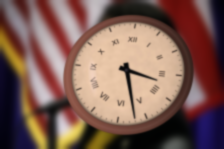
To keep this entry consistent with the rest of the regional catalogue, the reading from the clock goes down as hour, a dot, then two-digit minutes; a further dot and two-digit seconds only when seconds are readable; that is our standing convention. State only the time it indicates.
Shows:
3.27
